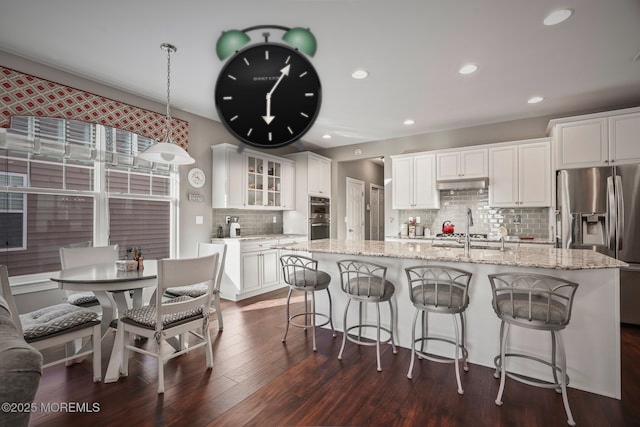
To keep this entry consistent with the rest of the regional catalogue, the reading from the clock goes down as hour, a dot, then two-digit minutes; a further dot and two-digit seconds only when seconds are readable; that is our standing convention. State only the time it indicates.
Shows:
6.06
